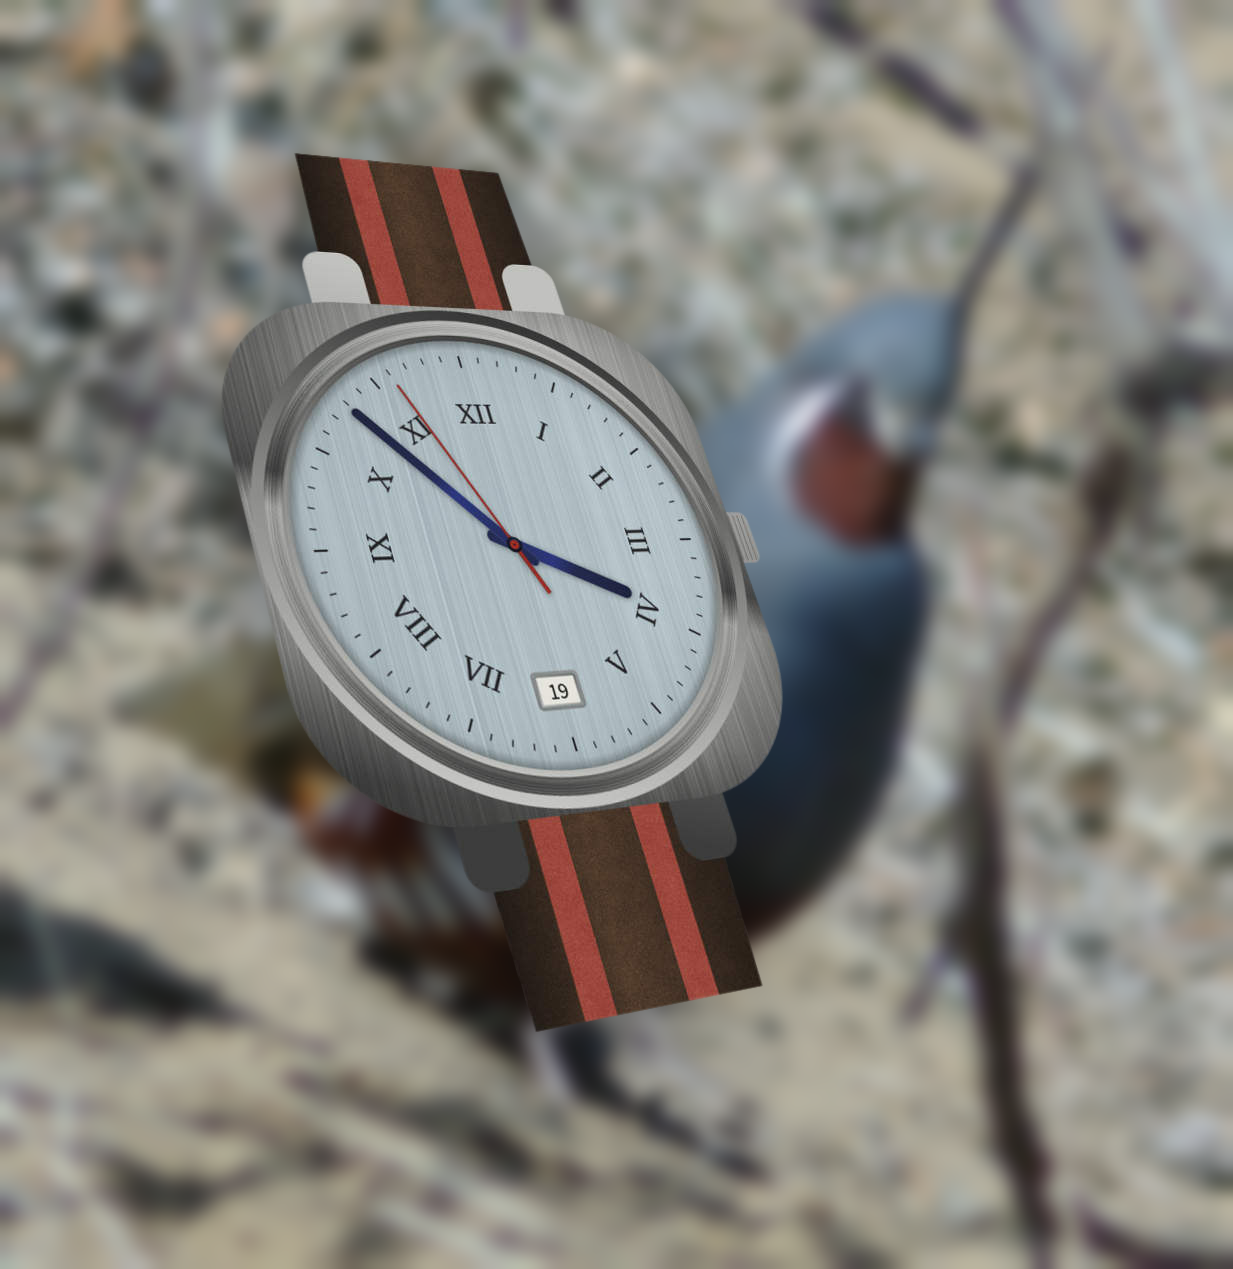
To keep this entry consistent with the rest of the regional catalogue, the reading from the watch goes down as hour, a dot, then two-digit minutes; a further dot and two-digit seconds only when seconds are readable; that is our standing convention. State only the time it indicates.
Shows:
3.52.56
